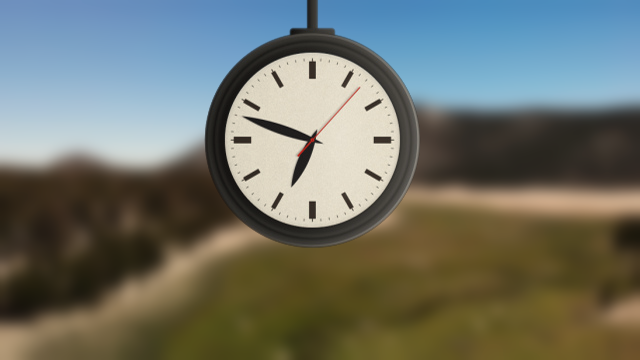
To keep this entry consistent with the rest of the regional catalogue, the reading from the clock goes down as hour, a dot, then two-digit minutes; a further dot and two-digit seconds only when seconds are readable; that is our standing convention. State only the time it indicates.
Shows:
6.48.07
